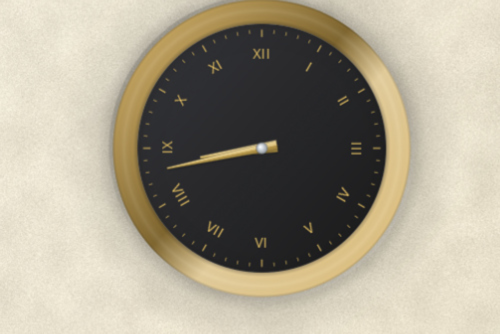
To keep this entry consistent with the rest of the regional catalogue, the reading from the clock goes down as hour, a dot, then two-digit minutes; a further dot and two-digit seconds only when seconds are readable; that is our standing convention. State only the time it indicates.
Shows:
8.43
